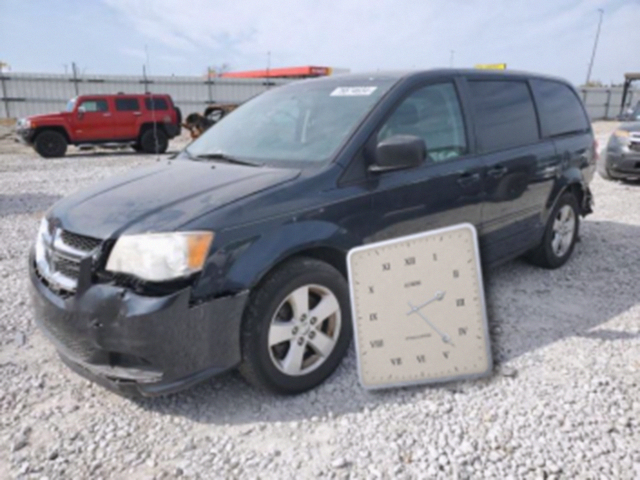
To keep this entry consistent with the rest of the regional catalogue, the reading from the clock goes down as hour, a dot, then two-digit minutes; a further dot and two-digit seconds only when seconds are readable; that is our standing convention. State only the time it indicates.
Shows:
2.23
